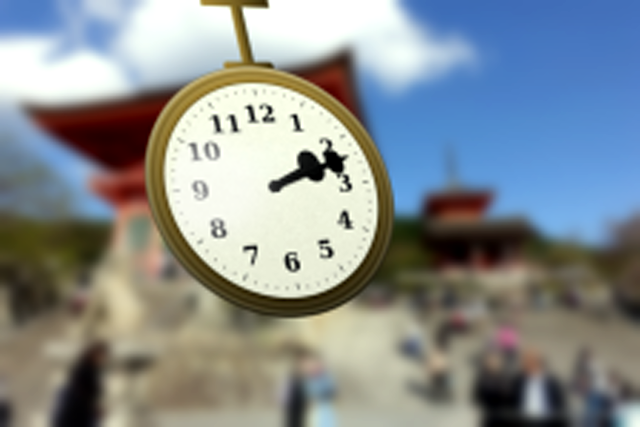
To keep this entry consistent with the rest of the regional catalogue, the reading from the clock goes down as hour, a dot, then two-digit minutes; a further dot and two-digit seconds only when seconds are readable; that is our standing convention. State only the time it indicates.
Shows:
2.12
